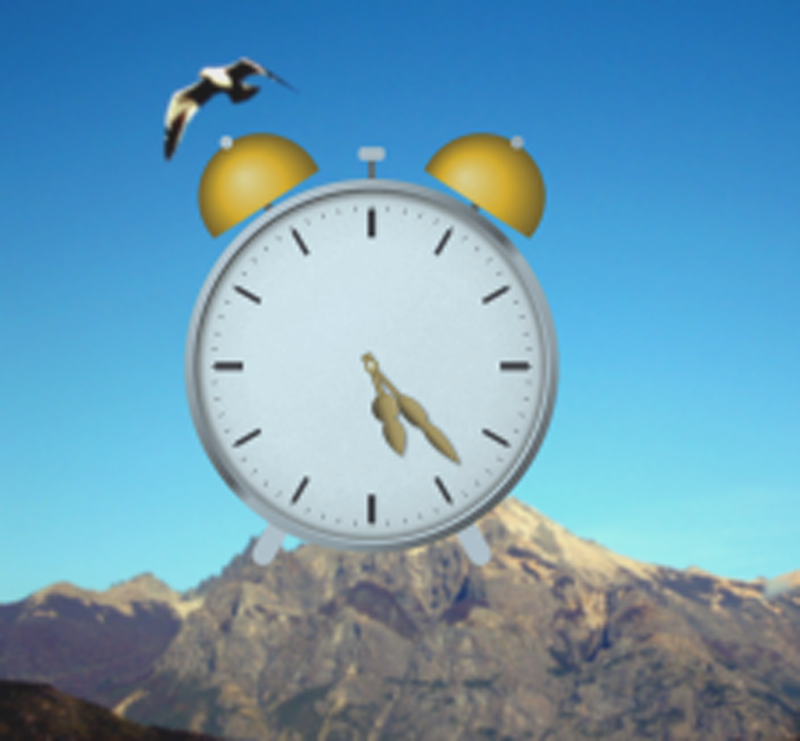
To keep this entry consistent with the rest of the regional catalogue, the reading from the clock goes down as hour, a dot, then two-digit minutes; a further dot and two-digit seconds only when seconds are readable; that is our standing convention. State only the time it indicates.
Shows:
5.23
